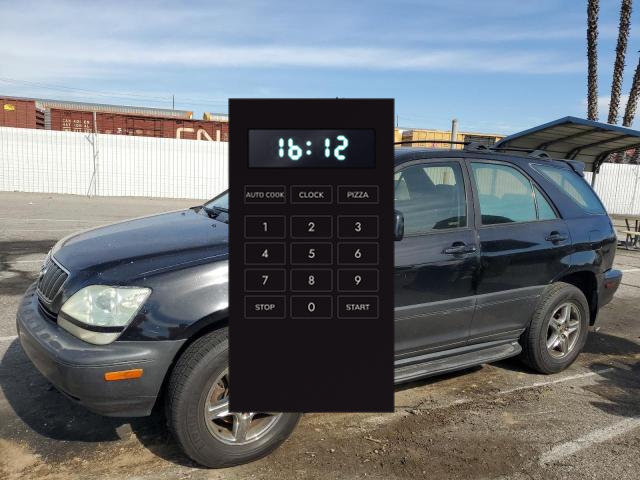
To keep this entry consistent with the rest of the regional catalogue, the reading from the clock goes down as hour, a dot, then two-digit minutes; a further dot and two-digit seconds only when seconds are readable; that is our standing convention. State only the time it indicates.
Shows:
16.12
